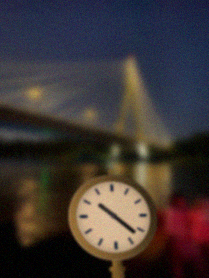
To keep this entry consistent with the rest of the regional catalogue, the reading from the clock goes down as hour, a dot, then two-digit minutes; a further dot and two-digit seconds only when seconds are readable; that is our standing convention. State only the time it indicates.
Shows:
10.22
